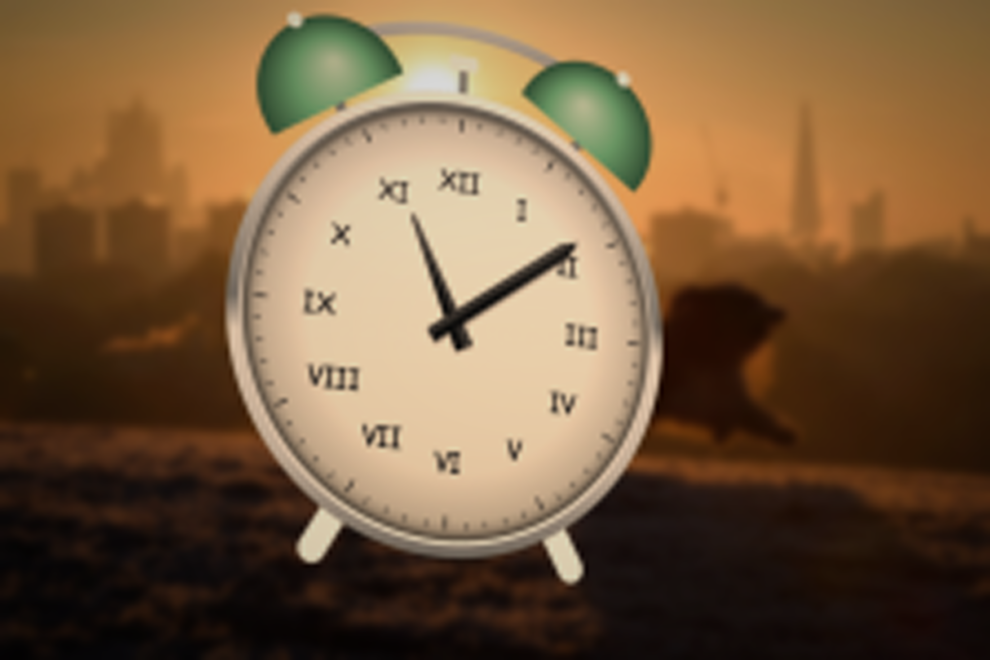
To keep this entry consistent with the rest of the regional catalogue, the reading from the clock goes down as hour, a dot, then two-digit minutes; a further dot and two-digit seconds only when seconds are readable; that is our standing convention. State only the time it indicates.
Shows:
11.09
